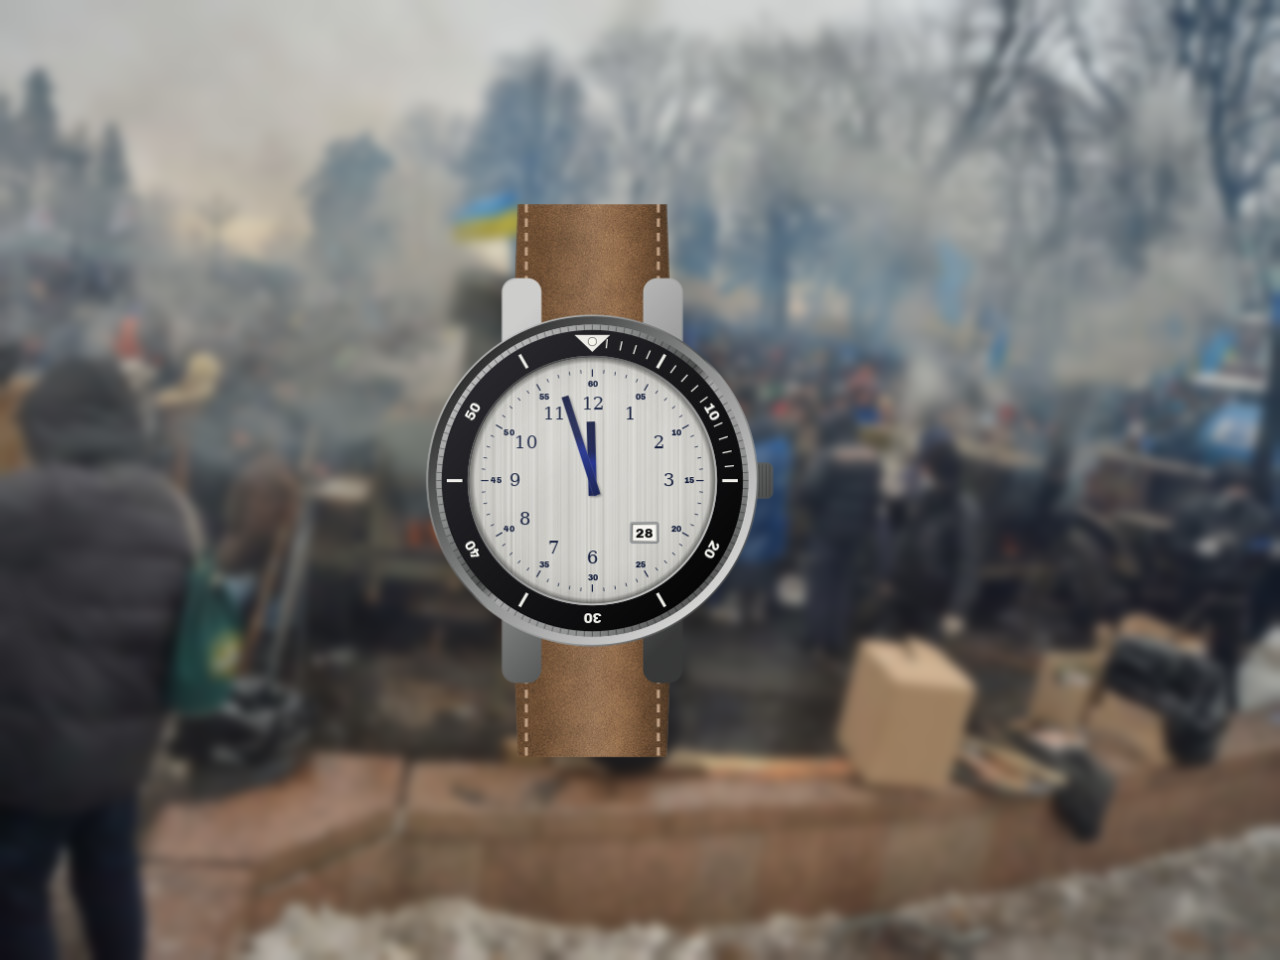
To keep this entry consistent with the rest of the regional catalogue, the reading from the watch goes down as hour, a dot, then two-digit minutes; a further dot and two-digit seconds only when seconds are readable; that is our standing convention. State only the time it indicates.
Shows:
11.57
